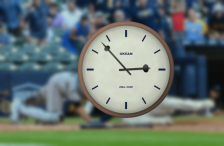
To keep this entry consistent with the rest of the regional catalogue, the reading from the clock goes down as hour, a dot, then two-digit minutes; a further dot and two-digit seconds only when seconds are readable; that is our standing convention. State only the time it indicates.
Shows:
2.53
